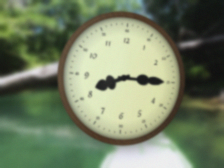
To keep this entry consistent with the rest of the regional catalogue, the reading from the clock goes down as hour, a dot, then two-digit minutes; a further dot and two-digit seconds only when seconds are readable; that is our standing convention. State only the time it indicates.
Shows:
8.15
